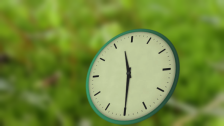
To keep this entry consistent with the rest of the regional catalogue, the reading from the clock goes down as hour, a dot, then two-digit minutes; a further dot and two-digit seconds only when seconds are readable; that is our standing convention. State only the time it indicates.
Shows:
11.30
